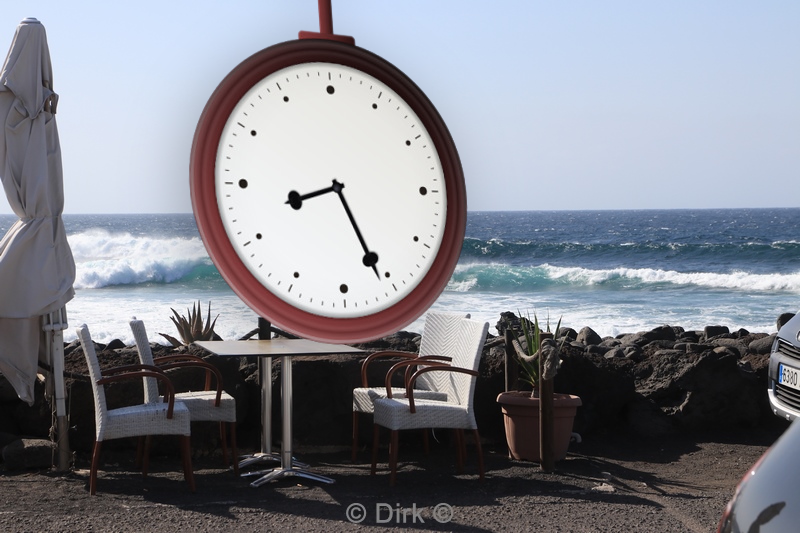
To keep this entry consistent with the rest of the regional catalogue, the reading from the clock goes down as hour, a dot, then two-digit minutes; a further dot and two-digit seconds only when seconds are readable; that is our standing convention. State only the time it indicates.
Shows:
8.26
